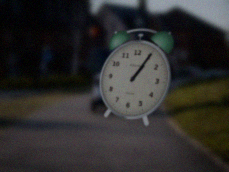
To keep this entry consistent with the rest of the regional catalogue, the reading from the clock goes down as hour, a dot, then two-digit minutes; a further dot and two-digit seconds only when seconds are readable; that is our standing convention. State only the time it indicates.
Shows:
1.05
